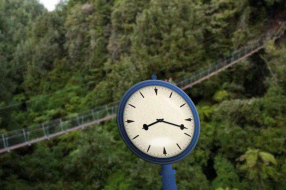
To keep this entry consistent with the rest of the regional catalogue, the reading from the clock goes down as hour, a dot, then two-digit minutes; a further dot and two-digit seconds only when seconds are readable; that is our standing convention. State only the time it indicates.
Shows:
8.18
